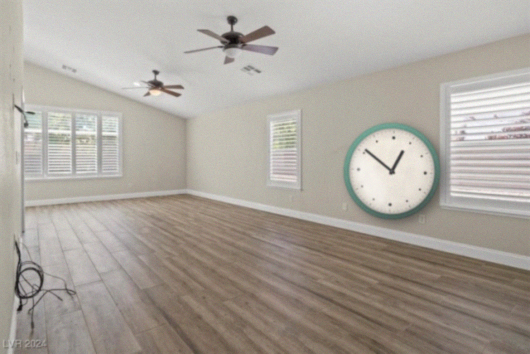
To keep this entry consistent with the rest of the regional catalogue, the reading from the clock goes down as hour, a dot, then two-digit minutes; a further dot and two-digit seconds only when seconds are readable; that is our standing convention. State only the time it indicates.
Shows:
12.51
